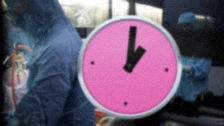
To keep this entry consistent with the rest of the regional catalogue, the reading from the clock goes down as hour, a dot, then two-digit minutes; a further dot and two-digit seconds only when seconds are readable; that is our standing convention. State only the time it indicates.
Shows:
1.00
